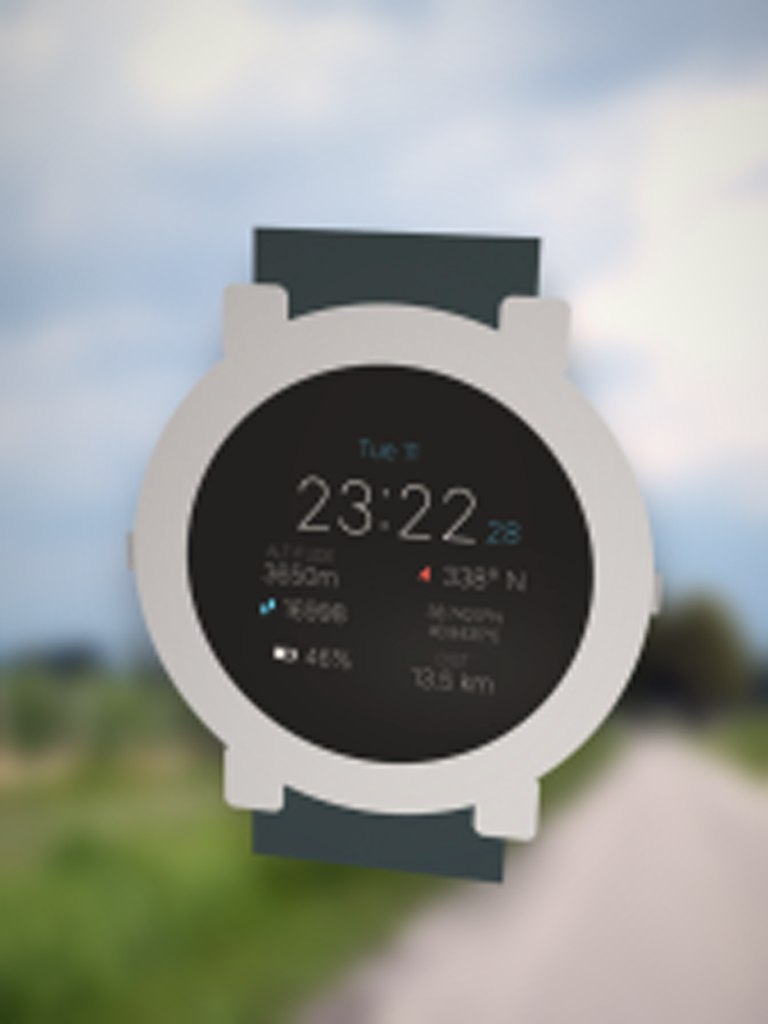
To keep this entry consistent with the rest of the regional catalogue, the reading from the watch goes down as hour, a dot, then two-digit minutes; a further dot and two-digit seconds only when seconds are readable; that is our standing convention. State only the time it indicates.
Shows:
23.22
